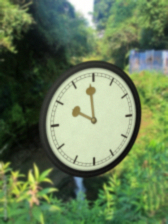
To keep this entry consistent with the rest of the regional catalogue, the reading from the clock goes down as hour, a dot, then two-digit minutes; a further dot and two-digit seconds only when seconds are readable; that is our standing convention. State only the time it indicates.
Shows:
9.59
